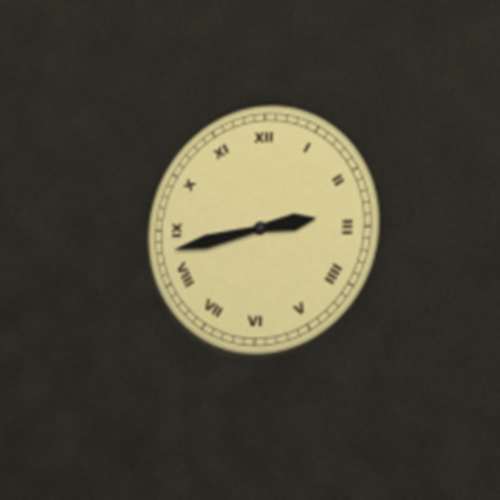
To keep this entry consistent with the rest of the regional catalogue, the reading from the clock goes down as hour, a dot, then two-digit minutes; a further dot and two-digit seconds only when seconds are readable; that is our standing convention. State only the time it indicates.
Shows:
2.43
